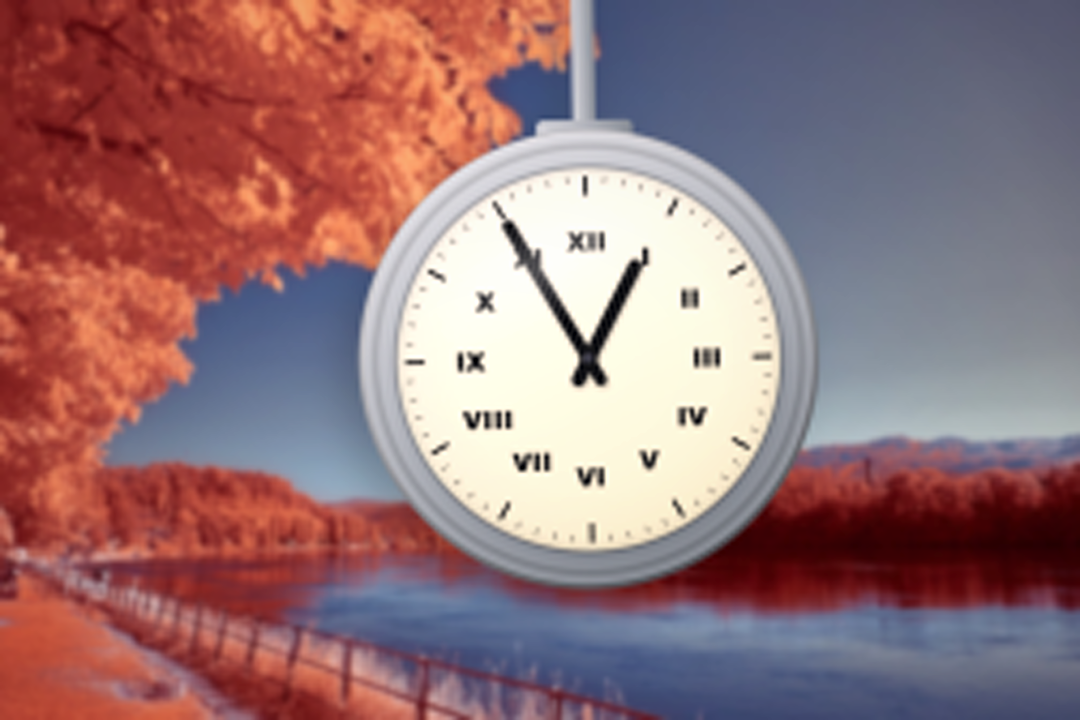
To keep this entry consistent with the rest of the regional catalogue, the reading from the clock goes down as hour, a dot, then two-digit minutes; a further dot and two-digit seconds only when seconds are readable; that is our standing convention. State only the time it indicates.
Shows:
12.55
